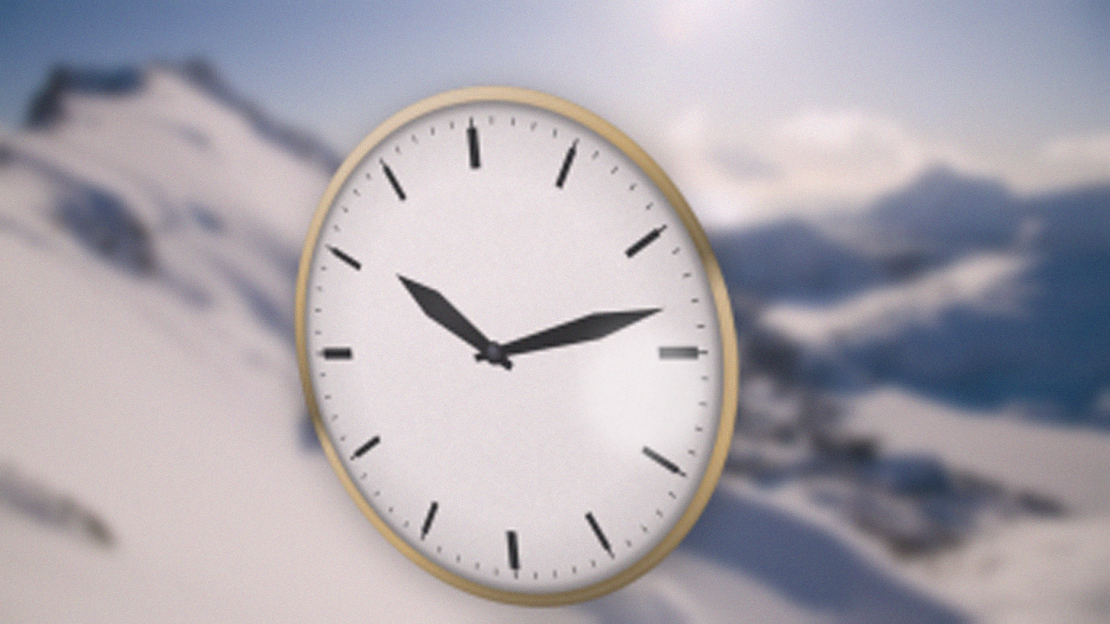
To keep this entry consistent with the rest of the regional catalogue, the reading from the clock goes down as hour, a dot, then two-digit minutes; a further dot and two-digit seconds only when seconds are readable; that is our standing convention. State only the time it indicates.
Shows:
10.13
